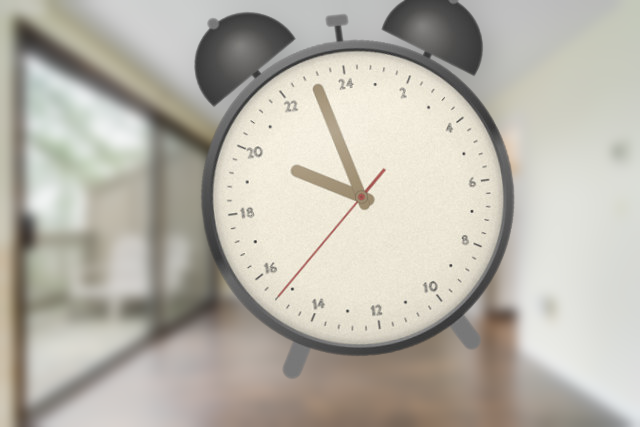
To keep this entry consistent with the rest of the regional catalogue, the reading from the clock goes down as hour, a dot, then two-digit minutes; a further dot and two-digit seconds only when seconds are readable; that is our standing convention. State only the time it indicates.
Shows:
19.57.38
